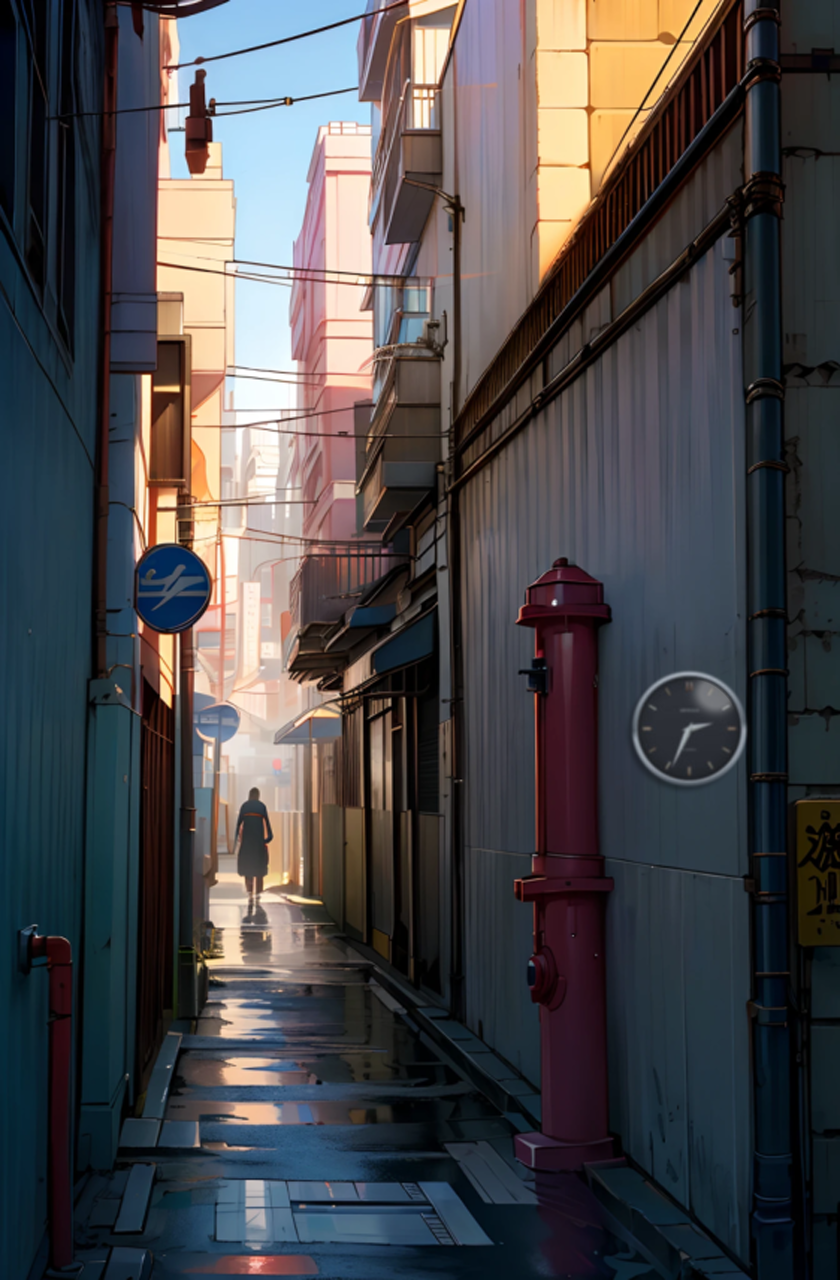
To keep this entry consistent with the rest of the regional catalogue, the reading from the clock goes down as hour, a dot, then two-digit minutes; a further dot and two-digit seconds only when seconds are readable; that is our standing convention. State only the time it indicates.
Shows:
2.34
